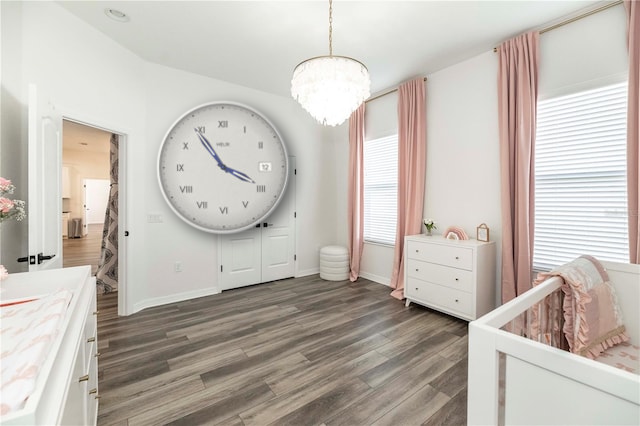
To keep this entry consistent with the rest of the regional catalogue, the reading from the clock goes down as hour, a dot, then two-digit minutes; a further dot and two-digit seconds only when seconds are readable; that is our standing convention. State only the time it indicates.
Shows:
3.54
